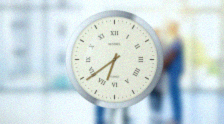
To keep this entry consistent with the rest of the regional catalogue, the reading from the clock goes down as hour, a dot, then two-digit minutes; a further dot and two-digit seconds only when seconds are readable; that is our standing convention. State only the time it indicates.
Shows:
6.39
